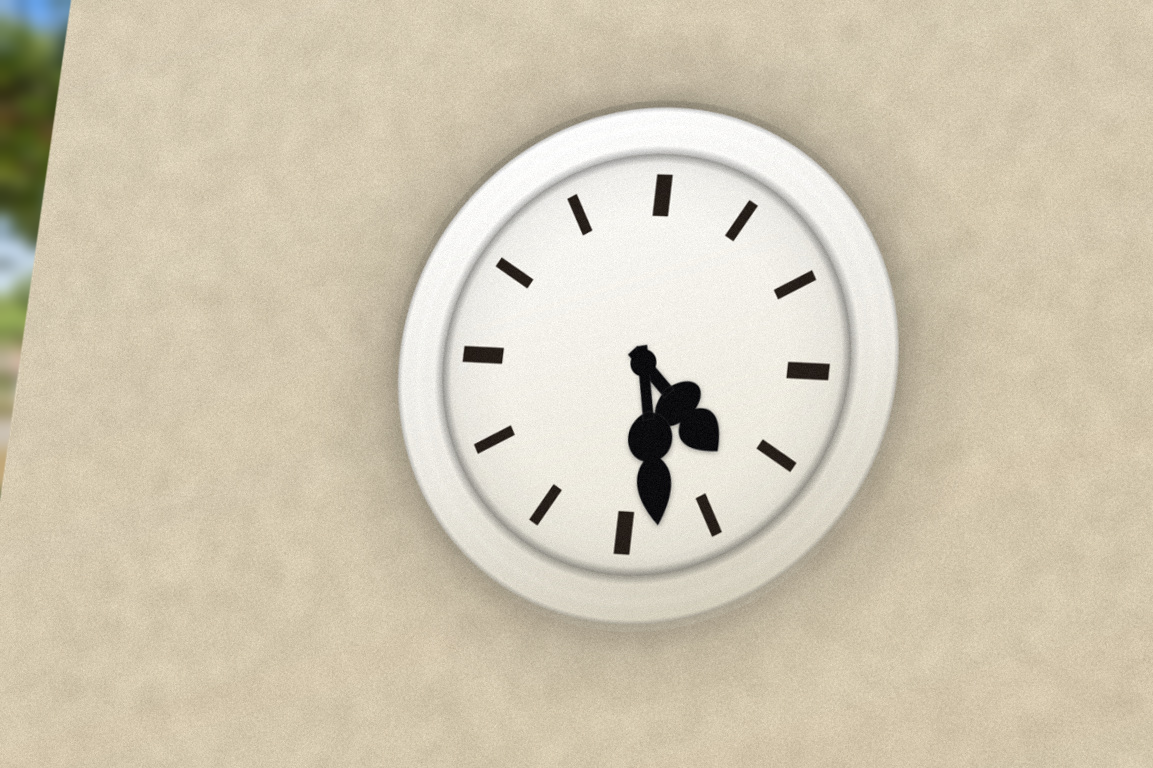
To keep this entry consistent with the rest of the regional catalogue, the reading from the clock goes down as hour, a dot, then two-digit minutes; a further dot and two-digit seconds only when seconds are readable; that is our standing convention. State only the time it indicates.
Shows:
4.28
